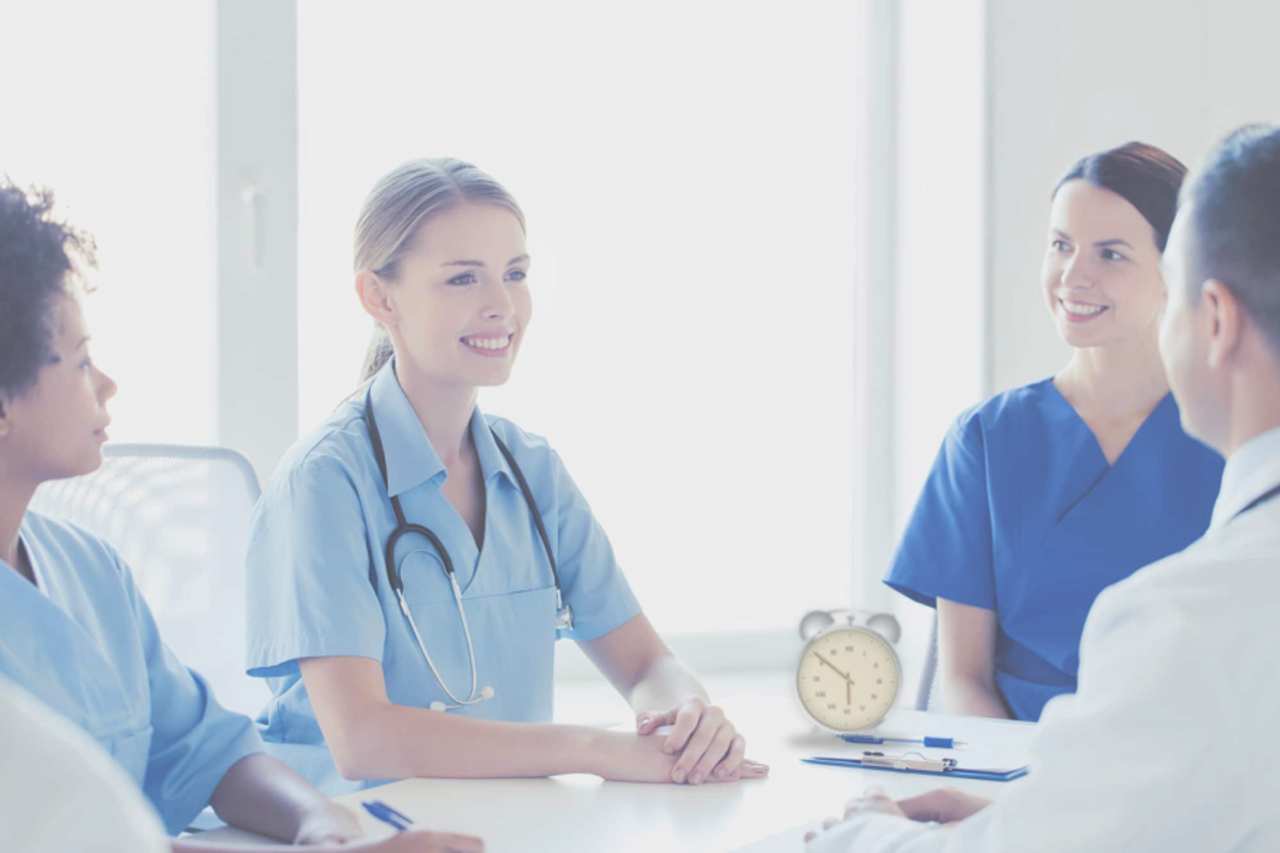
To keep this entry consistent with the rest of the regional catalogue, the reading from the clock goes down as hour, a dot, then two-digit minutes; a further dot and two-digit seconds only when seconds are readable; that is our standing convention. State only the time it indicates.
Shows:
5.51
